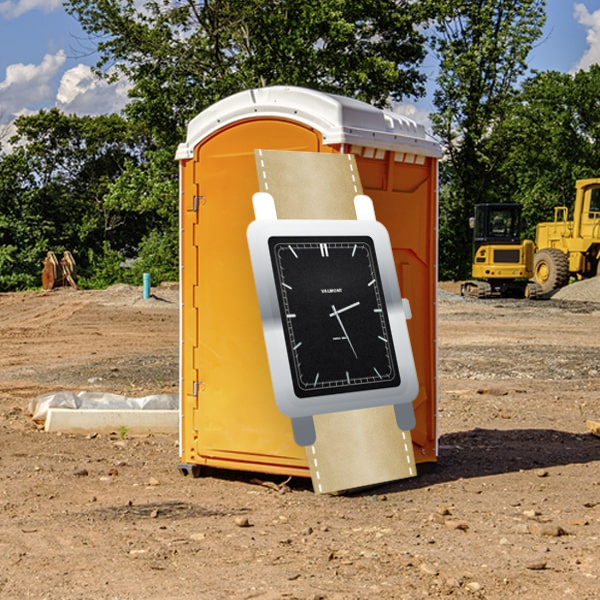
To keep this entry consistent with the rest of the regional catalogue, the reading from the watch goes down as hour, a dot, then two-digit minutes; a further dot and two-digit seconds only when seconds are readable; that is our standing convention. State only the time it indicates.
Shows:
2.27
